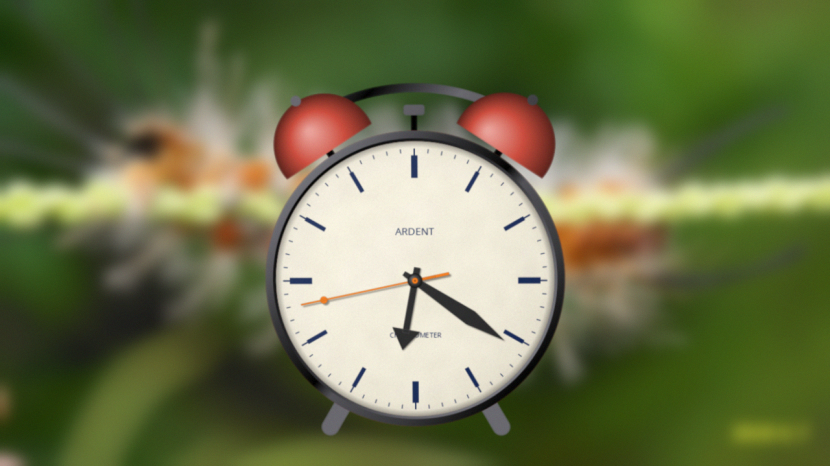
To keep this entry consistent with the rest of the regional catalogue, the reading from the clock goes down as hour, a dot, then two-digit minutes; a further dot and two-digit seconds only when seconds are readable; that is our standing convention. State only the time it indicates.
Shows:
6.20.43
